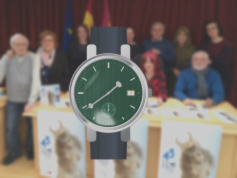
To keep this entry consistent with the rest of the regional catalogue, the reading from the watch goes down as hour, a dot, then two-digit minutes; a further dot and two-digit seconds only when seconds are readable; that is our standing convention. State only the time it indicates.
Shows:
1.39
